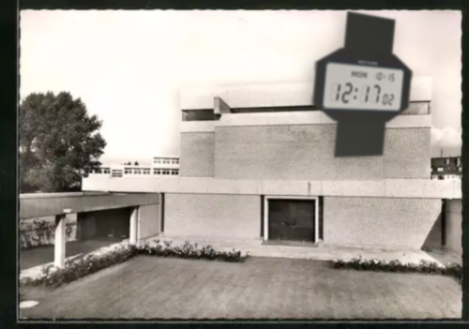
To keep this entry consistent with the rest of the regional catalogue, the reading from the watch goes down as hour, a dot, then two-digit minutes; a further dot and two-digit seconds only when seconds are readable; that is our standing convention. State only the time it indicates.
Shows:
12.17
